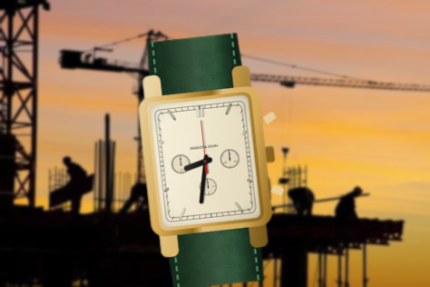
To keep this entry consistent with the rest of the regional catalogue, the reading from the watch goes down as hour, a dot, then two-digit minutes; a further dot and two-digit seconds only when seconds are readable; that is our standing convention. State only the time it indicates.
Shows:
8.32
